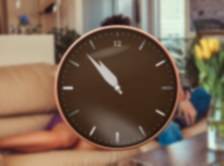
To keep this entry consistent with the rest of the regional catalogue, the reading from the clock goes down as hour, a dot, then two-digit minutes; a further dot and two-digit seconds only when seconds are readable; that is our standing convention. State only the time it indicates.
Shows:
10.53
